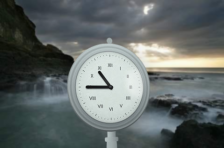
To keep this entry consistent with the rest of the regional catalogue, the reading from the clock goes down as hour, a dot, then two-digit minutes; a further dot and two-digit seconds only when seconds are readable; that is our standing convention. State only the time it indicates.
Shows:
10.45
